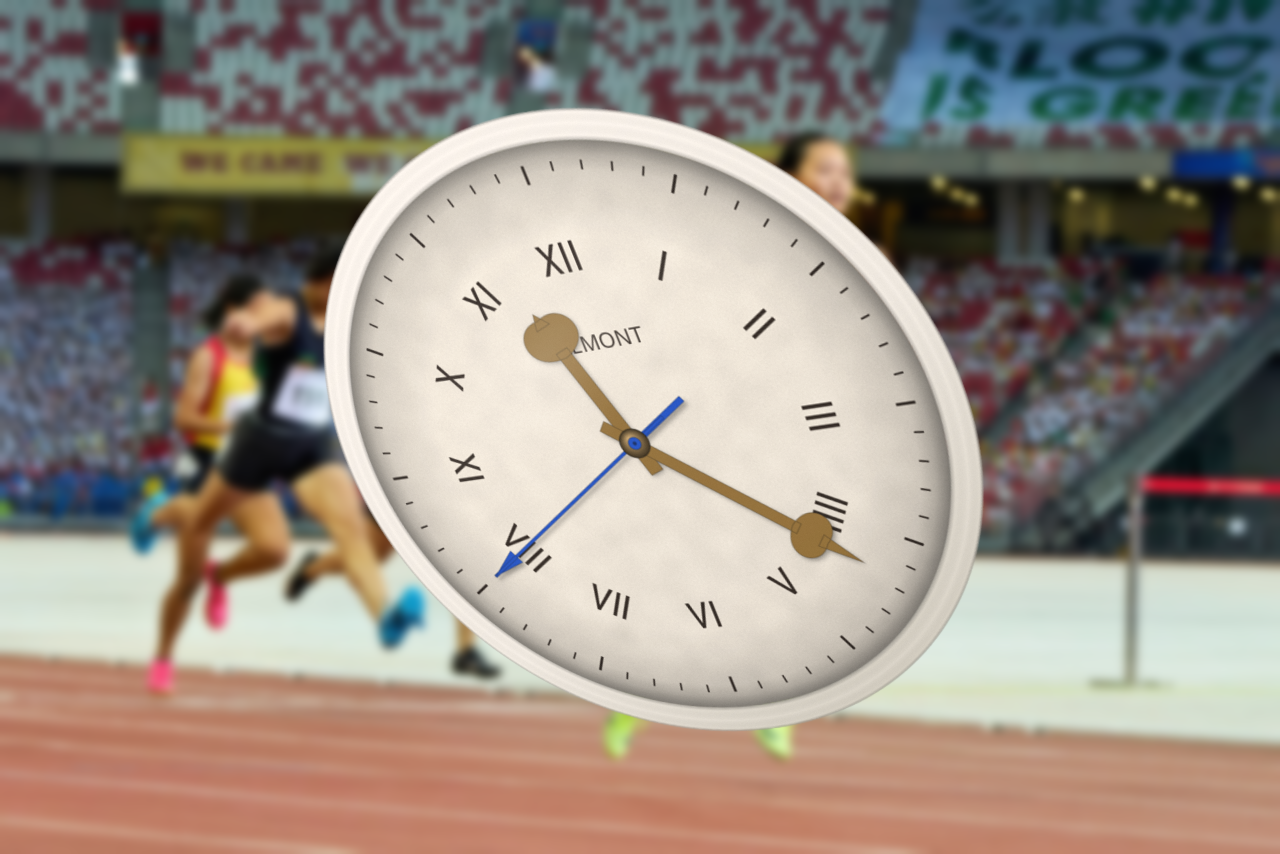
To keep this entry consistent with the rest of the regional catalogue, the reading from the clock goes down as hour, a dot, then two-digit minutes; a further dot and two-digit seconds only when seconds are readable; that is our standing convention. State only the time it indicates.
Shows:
11.21.40
